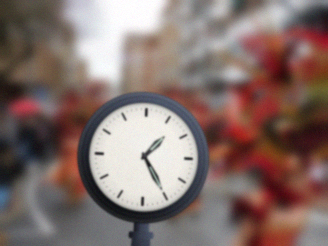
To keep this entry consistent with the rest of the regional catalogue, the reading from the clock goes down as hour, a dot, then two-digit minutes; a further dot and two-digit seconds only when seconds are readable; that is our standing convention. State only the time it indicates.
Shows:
1.25
